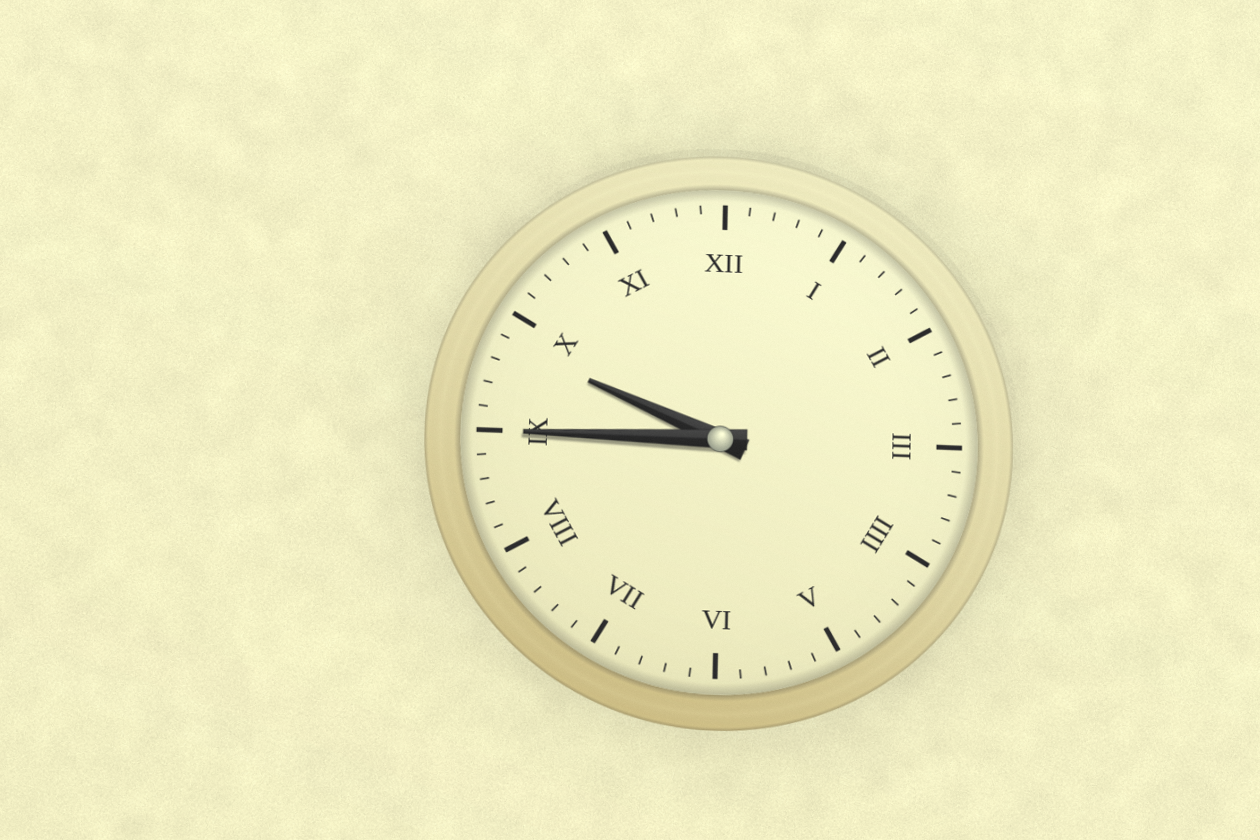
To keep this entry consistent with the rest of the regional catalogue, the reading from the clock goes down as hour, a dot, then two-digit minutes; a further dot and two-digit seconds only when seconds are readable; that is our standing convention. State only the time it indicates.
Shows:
9.45
